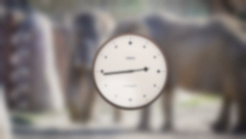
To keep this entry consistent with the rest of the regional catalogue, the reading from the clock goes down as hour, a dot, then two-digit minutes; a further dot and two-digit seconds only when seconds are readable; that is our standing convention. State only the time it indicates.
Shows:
2.44
